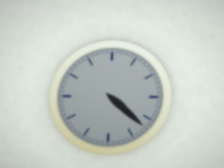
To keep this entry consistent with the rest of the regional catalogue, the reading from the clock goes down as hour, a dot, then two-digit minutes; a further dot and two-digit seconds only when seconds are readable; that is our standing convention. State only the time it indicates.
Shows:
4.22
